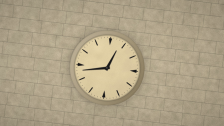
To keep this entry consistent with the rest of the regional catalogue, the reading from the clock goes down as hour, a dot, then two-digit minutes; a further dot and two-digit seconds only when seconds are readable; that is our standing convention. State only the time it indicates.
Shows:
12.43
